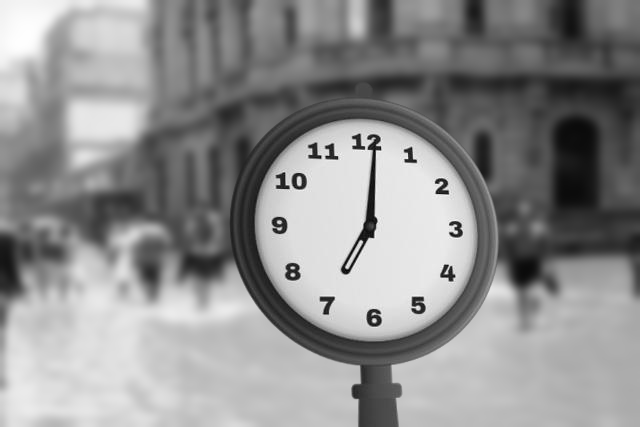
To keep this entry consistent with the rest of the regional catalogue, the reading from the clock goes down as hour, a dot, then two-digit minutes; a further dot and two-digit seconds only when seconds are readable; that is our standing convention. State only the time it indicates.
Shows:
7.01
